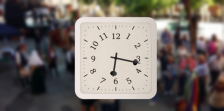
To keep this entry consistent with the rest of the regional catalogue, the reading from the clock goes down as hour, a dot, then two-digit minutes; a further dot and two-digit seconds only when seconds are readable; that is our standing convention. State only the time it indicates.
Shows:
6.17
